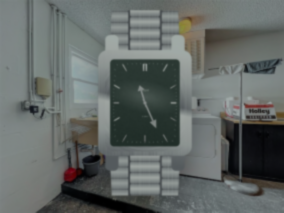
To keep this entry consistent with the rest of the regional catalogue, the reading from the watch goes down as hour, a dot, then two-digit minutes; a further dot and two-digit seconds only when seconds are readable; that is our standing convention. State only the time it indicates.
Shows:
11.26
